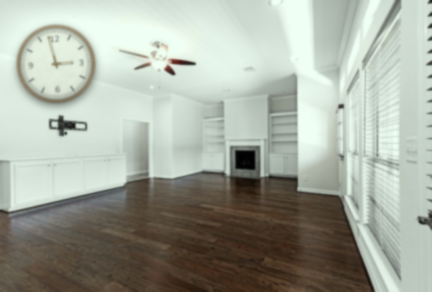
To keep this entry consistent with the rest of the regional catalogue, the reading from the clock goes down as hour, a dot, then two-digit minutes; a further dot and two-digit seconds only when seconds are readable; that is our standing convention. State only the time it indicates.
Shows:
2.58
